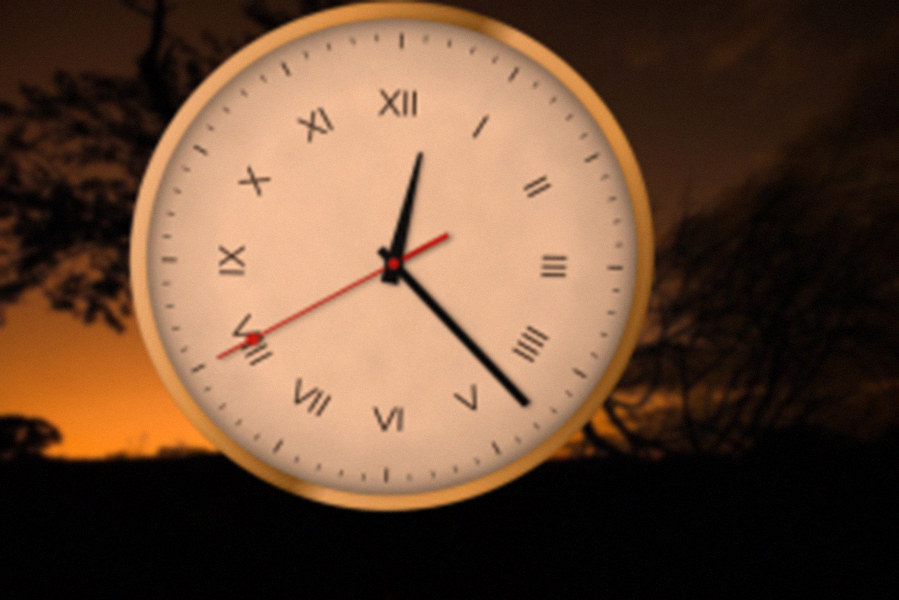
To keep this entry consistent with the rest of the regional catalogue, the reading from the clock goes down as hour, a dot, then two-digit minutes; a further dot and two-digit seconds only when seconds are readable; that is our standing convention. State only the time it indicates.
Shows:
12.22.40
